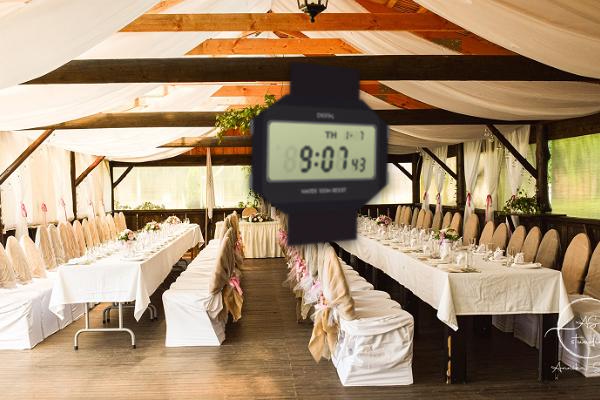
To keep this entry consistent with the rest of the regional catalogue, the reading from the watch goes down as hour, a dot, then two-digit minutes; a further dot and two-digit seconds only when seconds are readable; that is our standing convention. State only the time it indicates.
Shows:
9.07.43
